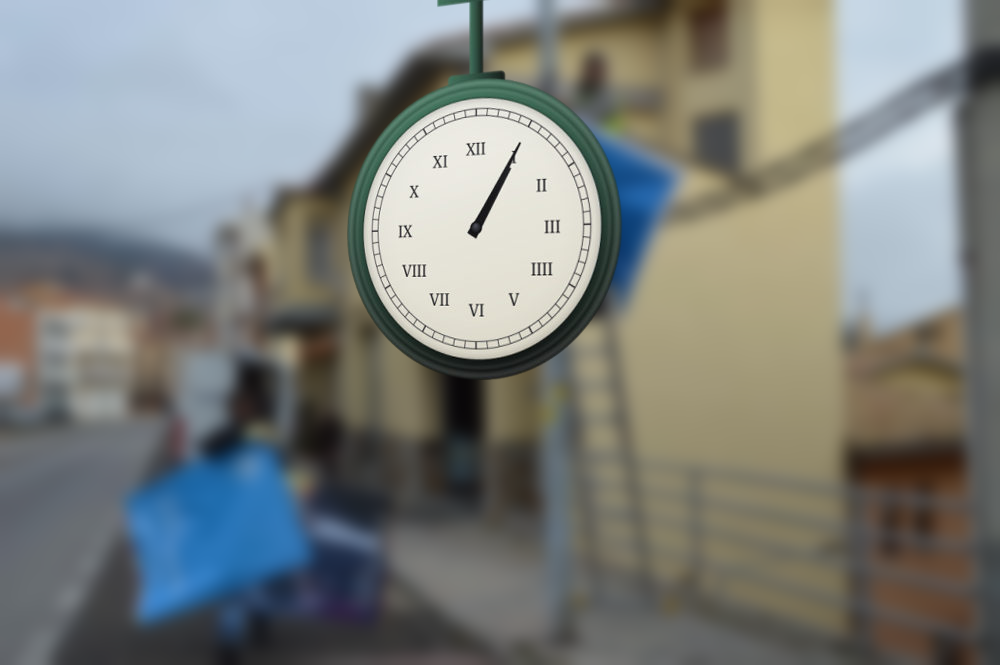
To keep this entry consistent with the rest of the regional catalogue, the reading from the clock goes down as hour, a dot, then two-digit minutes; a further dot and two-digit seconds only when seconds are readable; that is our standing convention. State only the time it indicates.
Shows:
1.05
